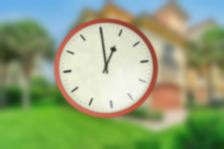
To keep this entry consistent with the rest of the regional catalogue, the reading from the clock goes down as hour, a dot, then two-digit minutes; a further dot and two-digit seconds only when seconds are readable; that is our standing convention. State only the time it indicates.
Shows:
1.00
